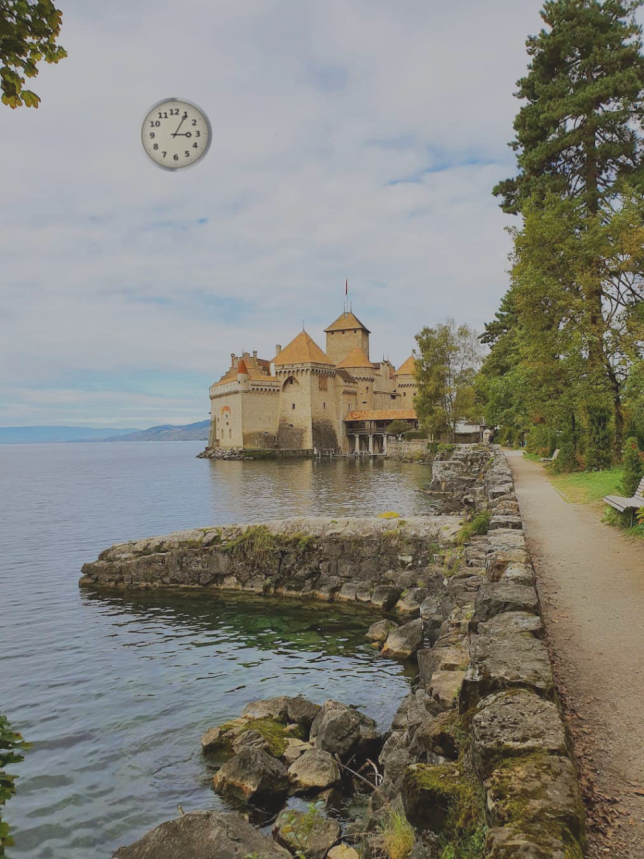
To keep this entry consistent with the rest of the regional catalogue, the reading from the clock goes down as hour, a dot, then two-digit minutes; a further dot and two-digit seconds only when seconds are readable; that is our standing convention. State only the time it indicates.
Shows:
3.05
